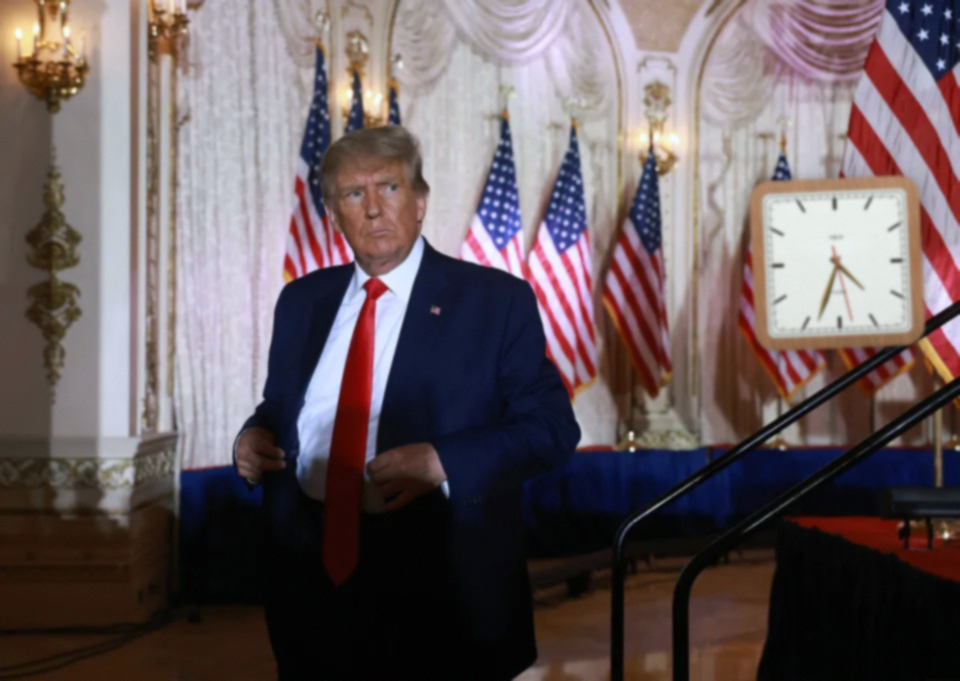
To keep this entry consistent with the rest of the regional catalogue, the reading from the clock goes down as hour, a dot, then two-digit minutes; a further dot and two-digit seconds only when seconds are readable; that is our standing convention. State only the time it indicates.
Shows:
4.33.28
